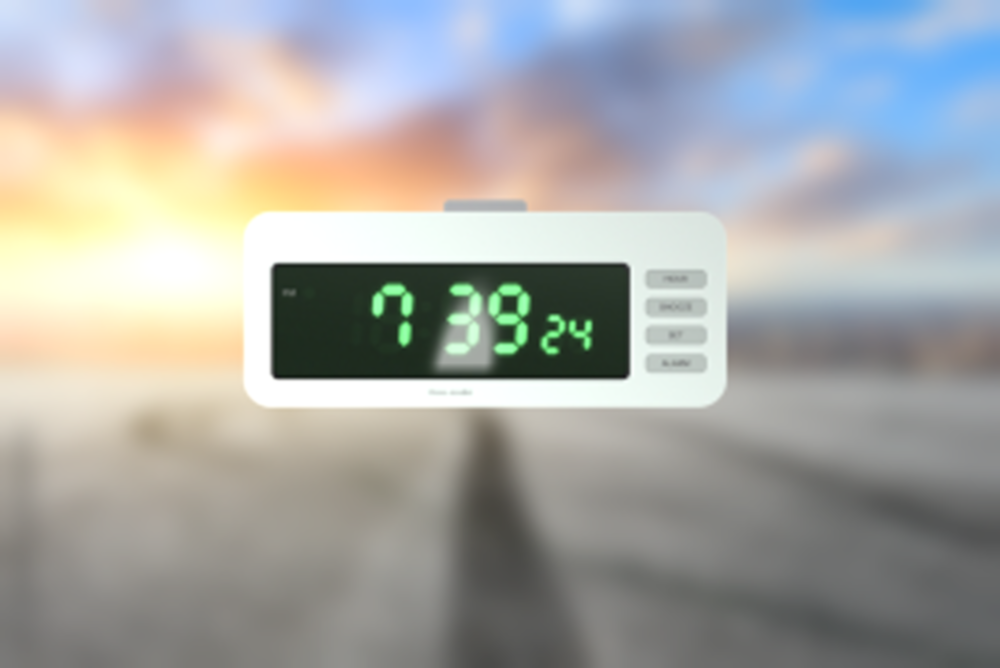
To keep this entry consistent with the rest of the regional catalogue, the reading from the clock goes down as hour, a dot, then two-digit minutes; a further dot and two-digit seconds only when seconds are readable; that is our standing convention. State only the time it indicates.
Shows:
7.39.24
